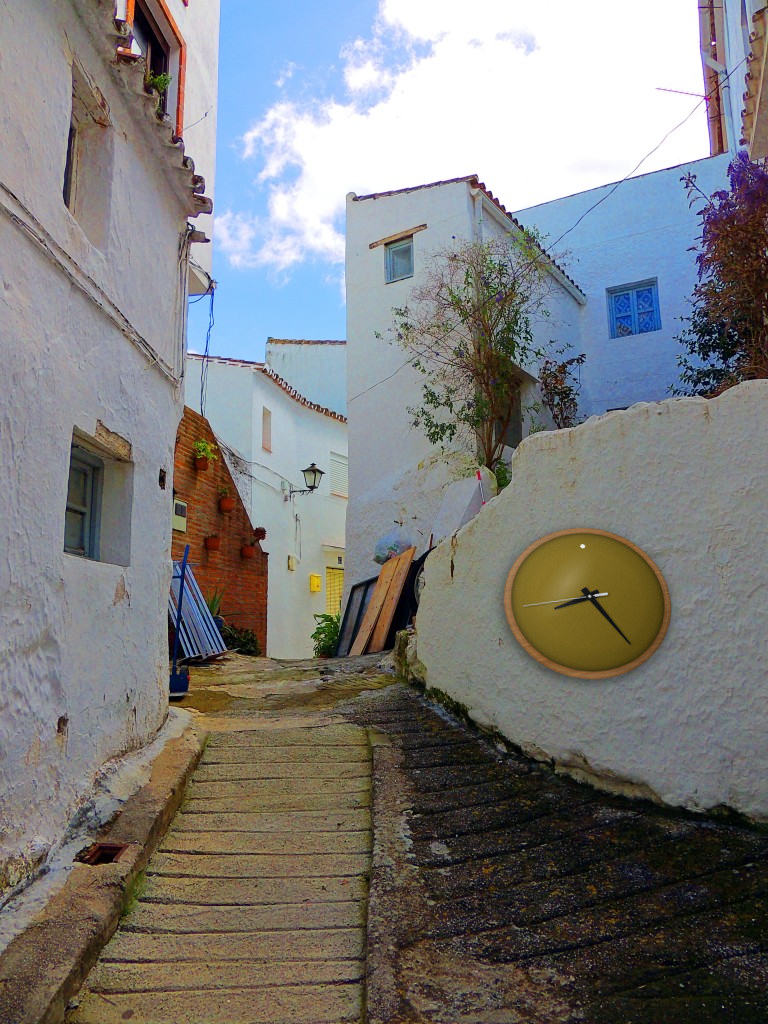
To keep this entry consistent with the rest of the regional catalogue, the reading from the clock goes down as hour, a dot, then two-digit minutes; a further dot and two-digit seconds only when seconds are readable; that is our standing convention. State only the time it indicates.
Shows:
8.24.44
